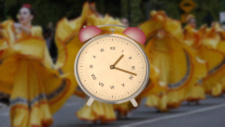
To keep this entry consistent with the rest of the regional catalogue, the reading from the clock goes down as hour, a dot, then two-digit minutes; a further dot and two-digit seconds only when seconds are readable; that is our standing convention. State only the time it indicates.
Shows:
1.18
